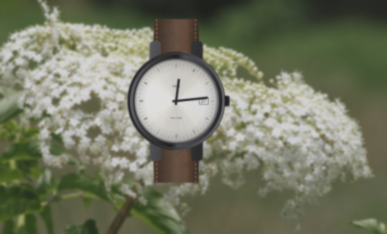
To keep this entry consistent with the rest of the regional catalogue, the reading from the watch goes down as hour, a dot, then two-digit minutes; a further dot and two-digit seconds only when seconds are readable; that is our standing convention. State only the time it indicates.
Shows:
12.14
